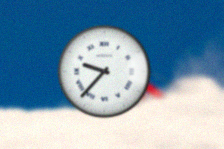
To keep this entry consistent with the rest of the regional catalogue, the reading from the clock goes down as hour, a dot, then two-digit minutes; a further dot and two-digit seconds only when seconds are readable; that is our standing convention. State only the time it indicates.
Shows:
9.37
